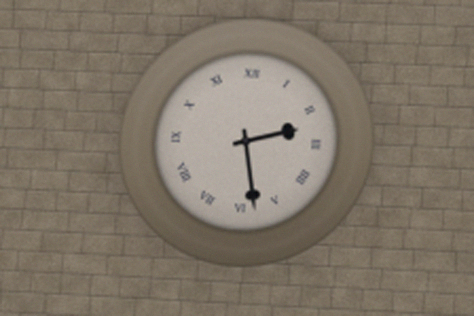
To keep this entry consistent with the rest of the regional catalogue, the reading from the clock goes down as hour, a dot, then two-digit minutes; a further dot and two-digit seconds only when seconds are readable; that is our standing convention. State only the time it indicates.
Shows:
2.28
